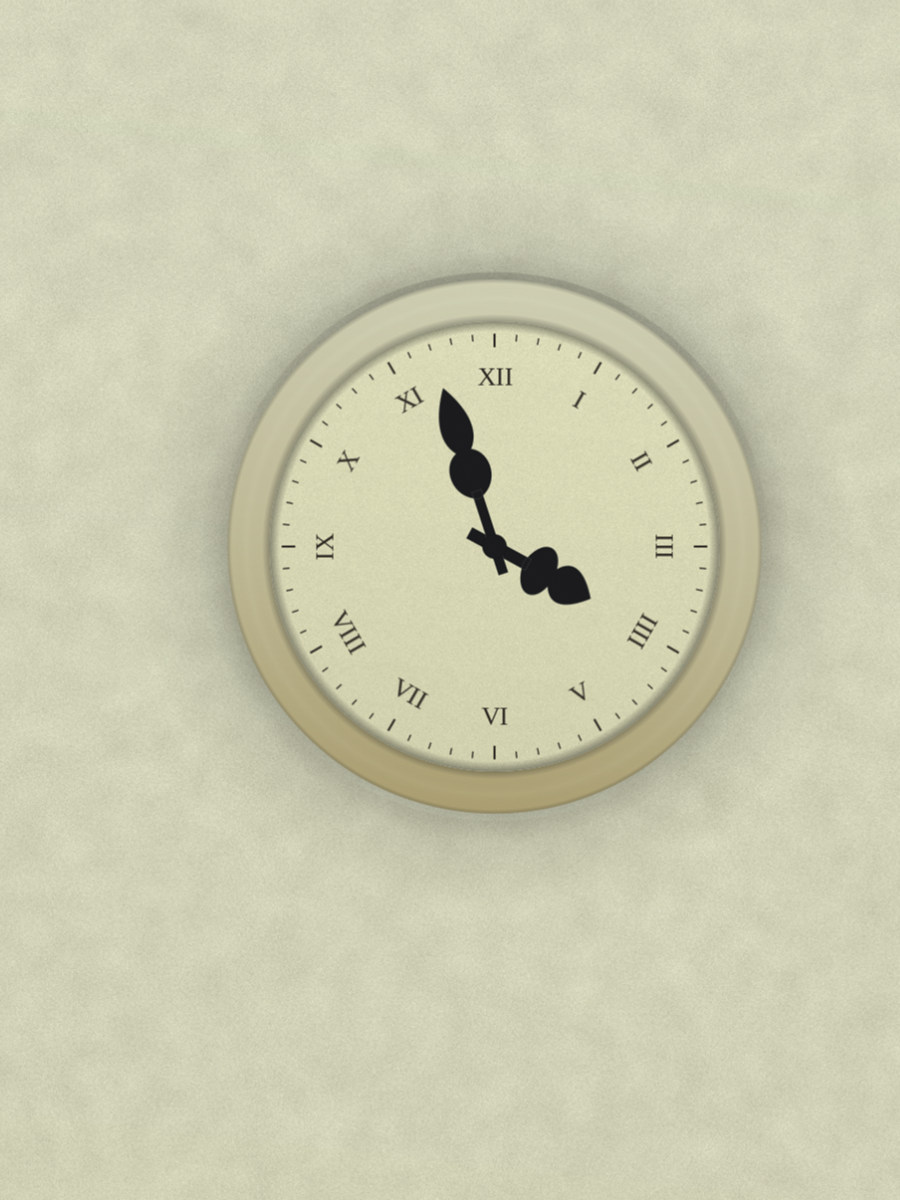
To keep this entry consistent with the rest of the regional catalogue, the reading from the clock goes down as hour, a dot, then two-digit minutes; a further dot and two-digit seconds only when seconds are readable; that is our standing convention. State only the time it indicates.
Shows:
3.57
